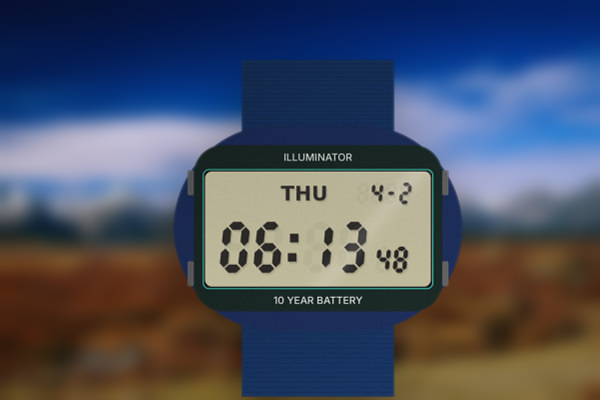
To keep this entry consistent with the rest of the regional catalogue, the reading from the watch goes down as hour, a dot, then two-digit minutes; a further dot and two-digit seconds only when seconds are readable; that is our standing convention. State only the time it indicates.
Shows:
6.13.48
